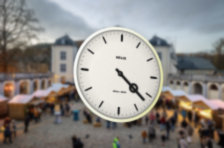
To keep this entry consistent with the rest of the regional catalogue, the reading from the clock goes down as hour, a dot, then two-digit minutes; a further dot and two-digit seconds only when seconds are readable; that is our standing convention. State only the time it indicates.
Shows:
4.22
